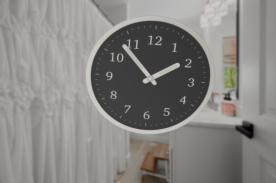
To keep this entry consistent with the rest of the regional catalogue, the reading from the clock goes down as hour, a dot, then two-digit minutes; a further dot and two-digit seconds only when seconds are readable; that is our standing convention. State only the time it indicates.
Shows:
1.53
